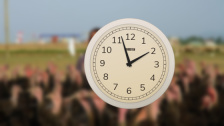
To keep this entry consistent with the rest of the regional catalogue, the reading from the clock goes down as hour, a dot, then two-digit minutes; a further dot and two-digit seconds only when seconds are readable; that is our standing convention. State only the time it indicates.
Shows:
1.57
